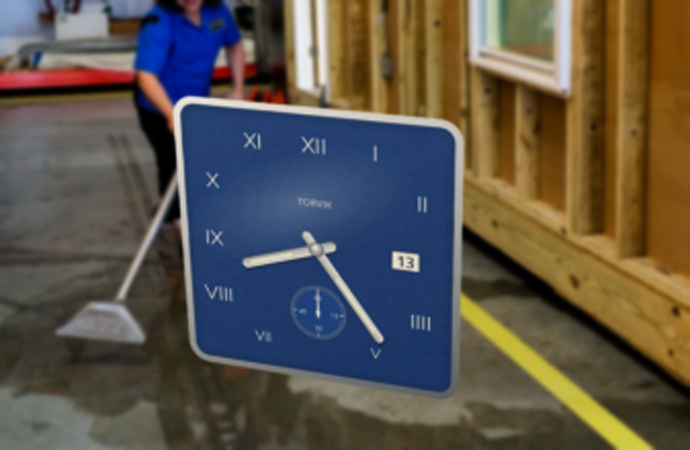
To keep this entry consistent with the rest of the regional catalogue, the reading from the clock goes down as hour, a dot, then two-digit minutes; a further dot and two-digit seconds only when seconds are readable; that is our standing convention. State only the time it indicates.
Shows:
8.24
